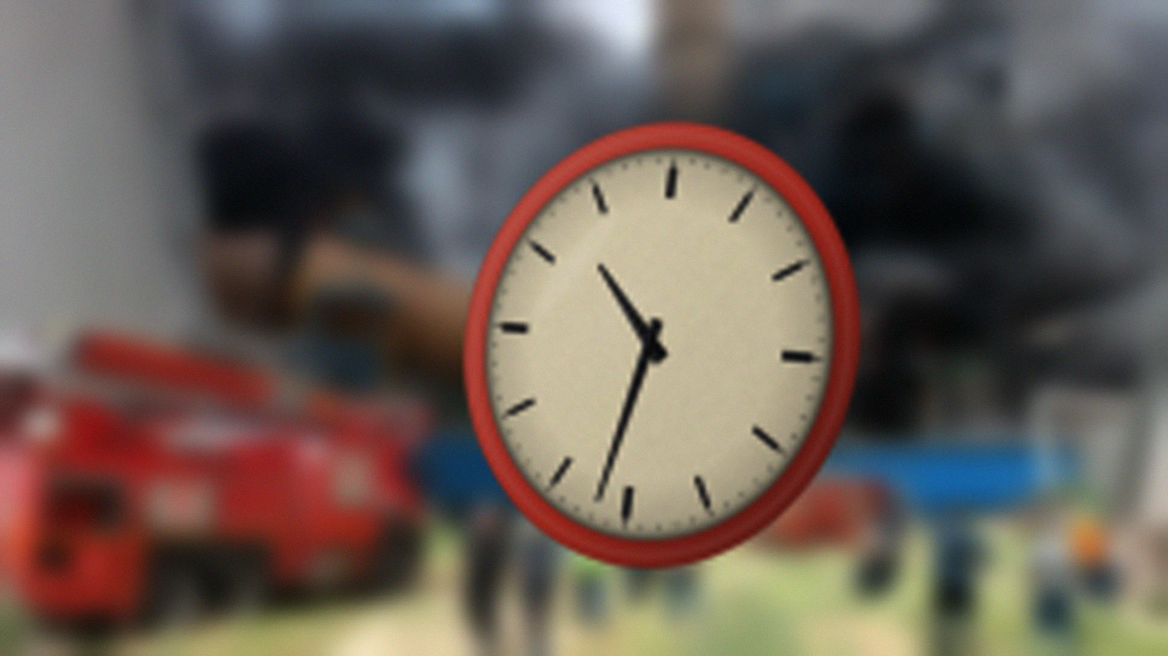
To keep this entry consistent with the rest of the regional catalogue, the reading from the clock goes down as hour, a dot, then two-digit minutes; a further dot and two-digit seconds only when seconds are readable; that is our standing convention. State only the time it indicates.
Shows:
10.32
